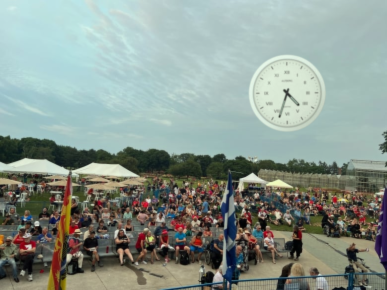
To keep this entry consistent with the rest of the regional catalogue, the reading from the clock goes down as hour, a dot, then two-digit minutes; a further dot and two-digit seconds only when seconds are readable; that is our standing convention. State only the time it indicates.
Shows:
4.33
